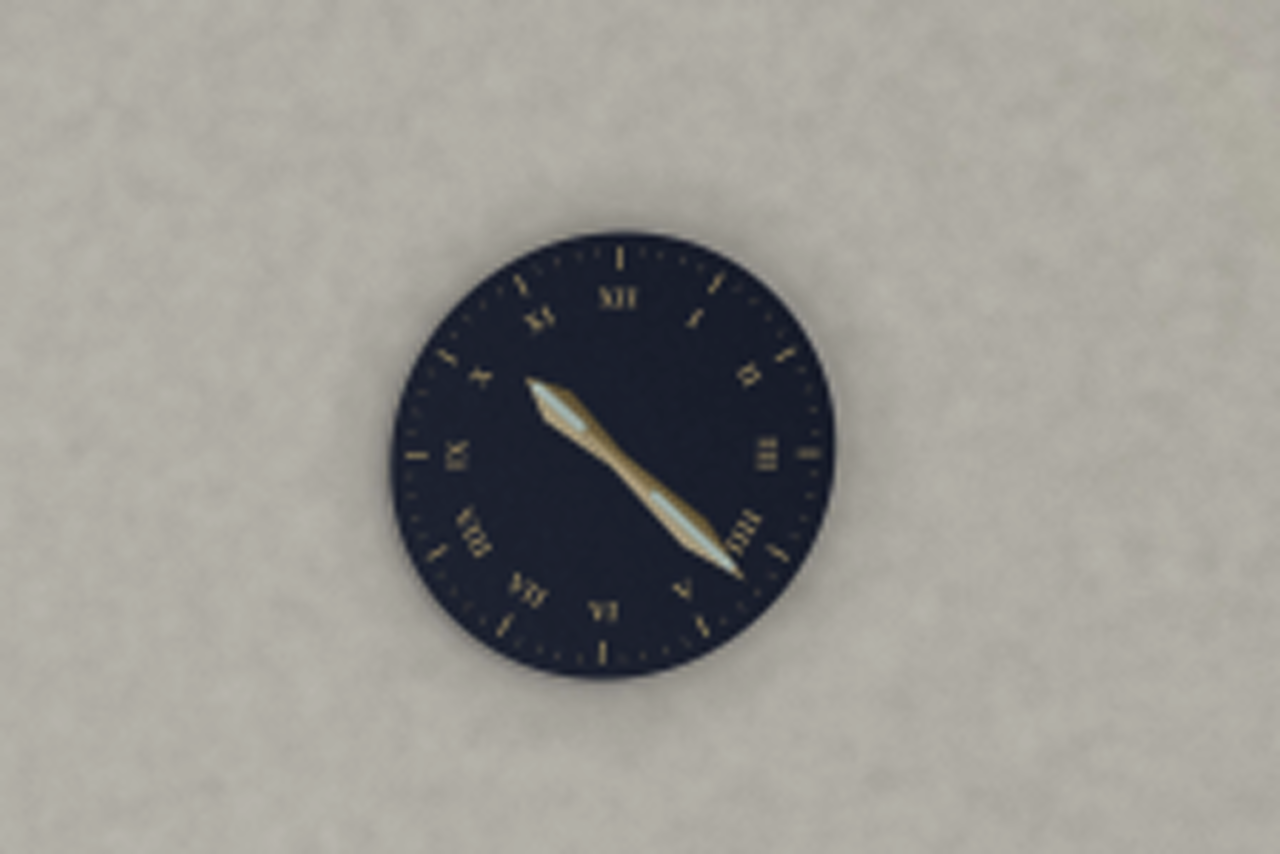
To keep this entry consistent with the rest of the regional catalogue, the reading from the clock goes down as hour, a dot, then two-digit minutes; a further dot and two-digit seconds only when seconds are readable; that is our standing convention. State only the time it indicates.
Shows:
10.22
